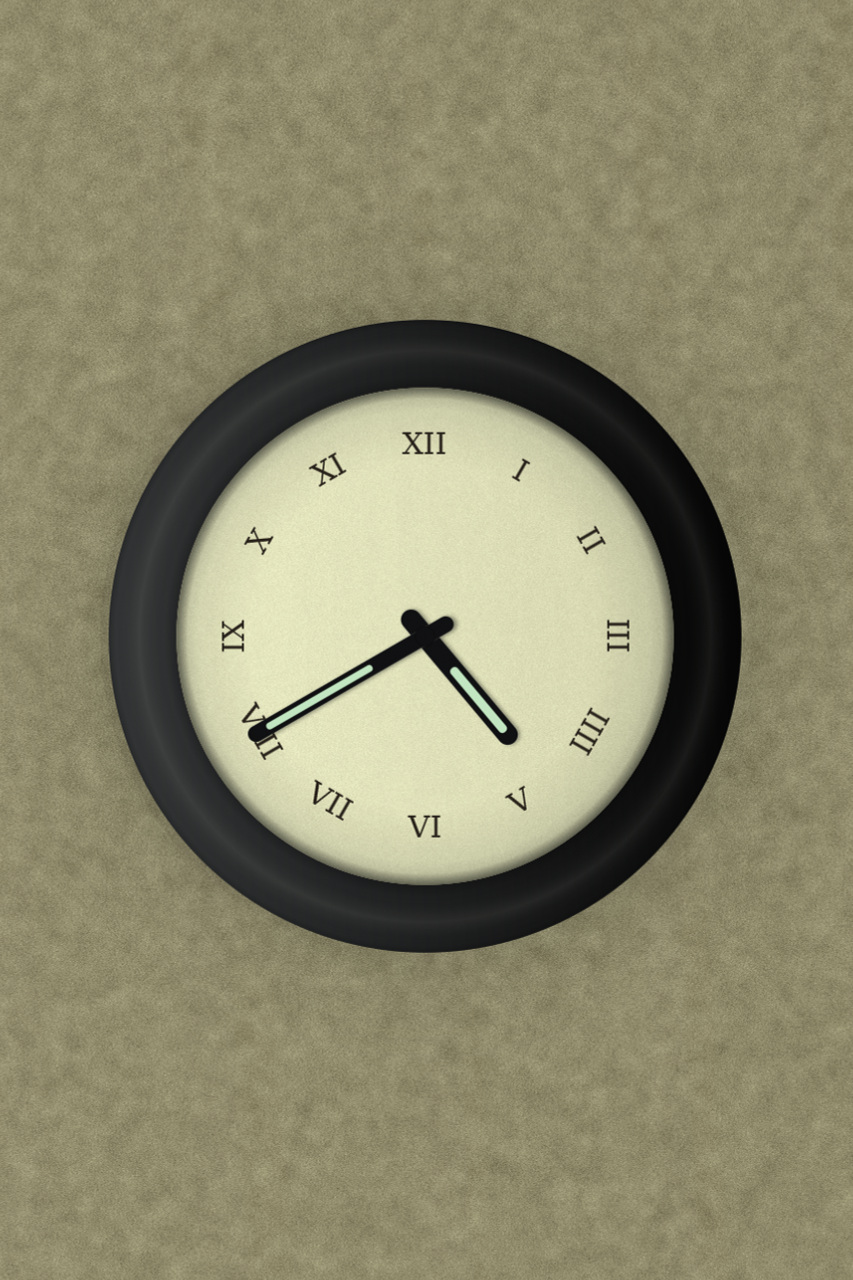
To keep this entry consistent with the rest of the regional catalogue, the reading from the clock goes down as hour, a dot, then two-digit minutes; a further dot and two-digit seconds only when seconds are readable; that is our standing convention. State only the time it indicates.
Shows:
4.40
